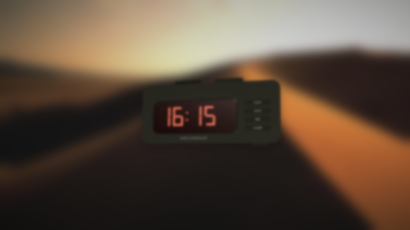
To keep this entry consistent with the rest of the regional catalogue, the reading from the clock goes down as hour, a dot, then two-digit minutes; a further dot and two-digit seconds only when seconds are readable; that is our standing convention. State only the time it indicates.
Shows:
16.15
